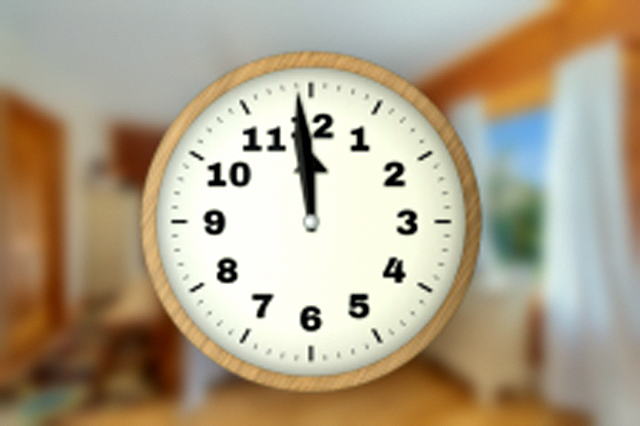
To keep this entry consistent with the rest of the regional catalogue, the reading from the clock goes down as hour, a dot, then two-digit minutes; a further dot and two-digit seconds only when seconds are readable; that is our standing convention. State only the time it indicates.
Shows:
11.59
